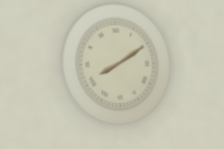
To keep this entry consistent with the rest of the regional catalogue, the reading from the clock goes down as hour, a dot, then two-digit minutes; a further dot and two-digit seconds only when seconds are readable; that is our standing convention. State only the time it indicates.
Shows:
8.10
